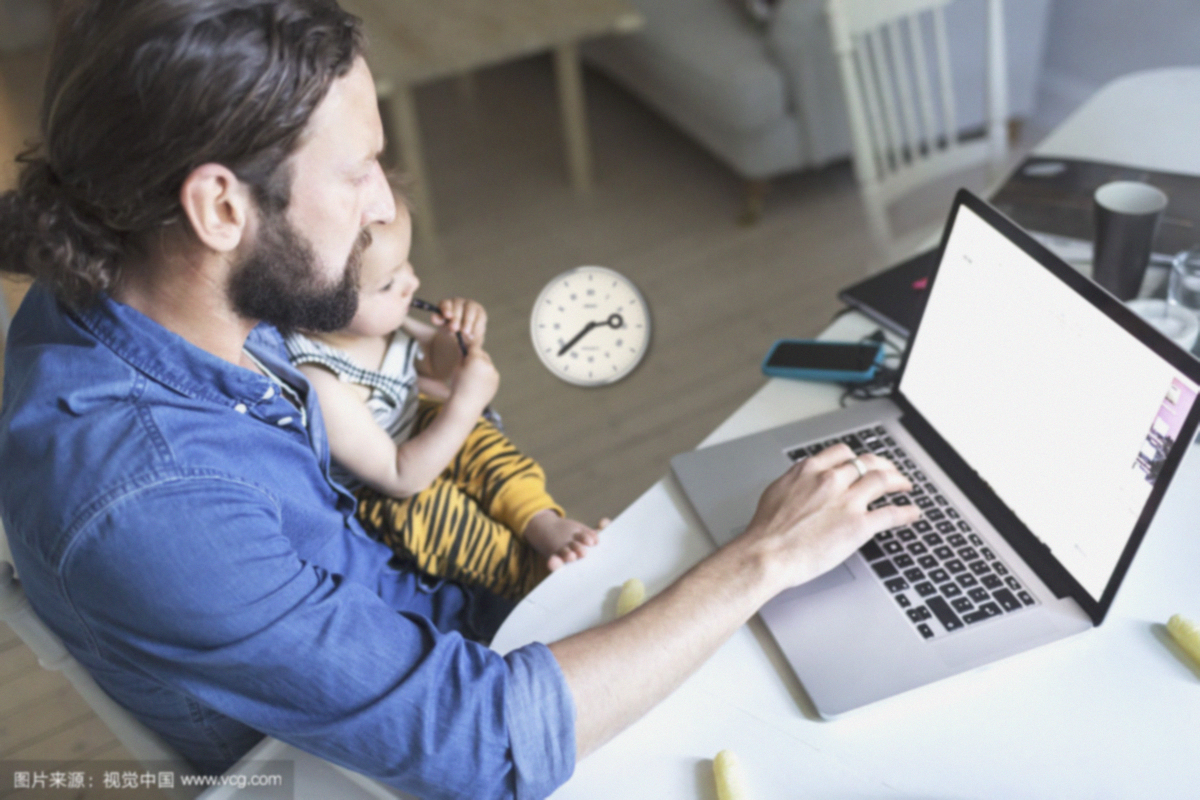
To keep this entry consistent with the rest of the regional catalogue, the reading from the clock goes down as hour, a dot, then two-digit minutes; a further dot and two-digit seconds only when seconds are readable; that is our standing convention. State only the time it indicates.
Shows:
2.38
